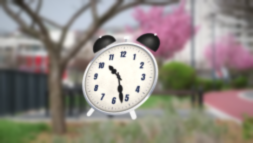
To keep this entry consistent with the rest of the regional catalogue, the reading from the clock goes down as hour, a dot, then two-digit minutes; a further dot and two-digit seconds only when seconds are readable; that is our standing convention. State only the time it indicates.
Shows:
10.27
